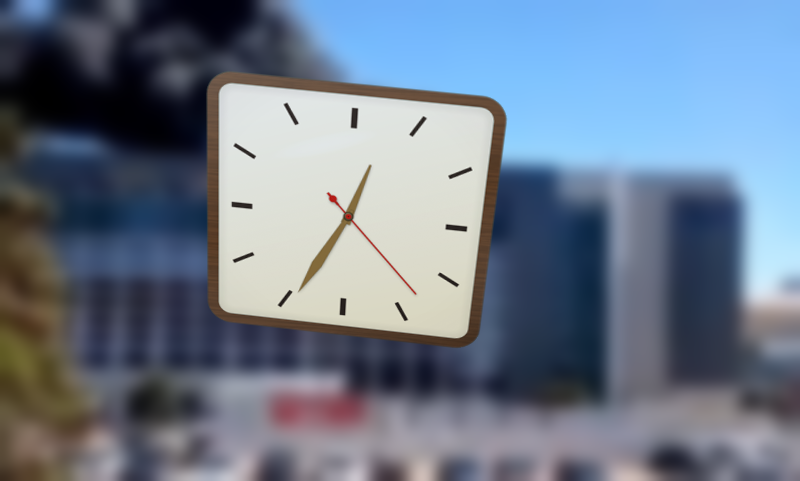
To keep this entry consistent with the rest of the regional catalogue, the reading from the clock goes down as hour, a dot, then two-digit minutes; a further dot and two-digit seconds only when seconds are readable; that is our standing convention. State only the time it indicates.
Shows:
12.34.23
